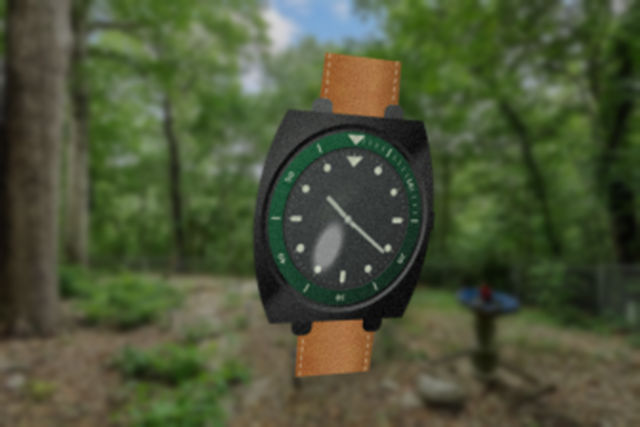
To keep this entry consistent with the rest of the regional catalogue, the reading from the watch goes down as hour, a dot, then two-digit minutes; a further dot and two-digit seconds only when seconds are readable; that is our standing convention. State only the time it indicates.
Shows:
10.21
